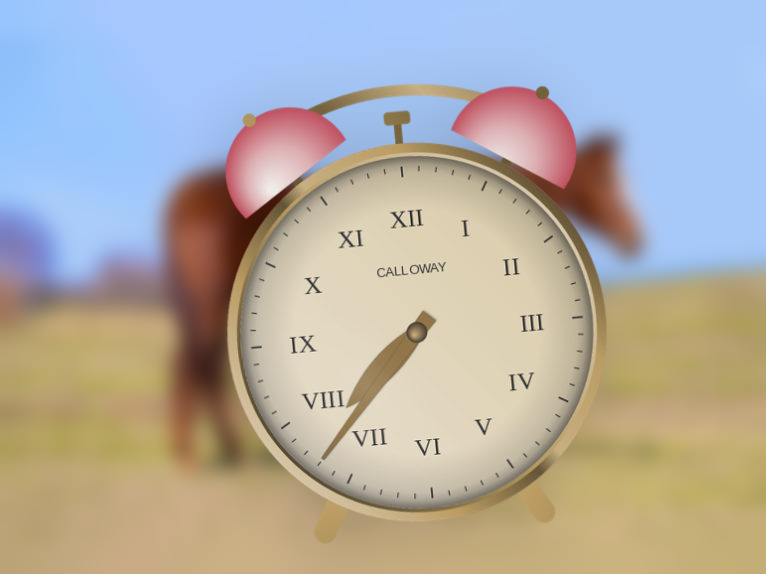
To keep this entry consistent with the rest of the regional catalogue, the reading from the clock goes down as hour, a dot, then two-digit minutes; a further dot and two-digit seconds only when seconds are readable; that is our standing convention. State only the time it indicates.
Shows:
7.37
